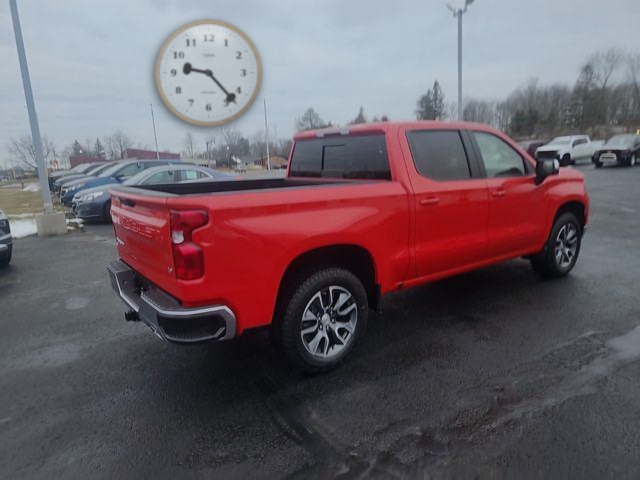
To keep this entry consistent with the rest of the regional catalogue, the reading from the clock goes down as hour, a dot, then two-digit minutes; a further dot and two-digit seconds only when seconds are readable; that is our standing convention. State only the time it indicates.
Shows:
9.23
